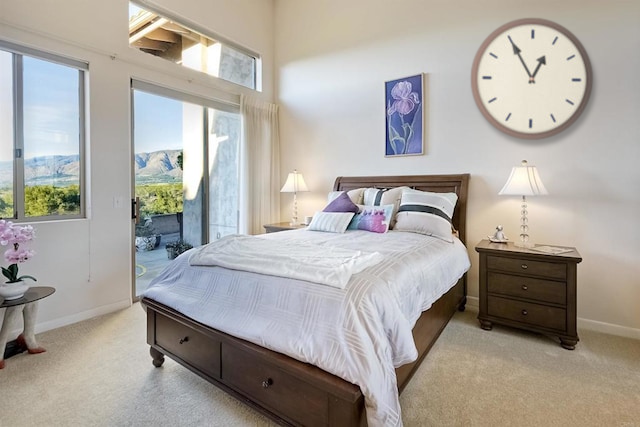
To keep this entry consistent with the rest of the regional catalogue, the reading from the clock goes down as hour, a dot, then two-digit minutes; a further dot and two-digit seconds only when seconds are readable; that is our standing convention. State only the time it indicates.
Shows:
12.55
